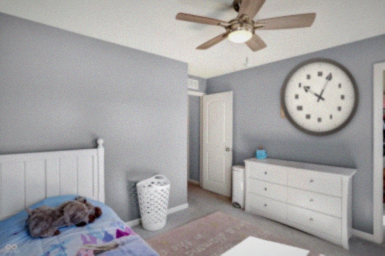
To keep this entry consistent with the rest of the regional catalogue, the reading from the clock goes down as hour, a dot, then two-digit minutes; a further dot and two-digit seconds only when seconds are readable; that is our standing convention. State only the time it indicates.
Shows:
10.04
